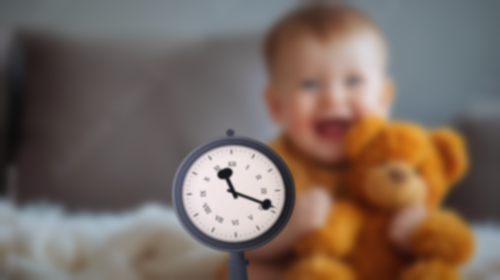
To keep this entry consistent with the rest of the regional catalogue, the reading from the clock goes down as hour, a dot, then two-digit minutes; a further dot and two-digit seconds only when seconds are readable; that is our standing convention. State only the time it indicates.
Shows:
11.19
